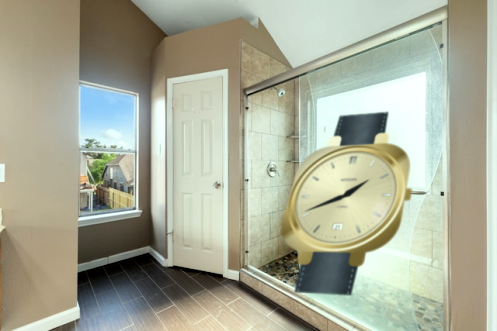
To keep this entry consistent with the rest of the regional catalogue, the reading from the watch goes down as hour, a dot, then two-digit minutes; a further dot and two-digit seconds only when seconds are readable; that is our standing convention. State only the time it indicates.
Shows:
1.41
